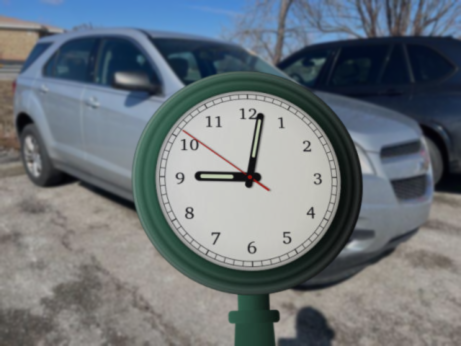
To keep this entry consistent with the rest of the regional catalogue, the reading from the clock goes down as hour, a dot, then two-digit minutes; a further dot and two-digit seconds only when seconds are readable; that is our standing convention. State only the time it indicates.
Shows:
9.01.51
